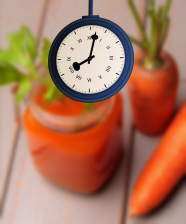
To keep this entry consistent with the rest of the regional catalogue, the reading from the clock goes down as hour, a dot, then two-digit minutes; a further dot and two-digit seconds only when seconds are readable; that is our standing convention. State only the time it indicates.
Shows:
8.02
